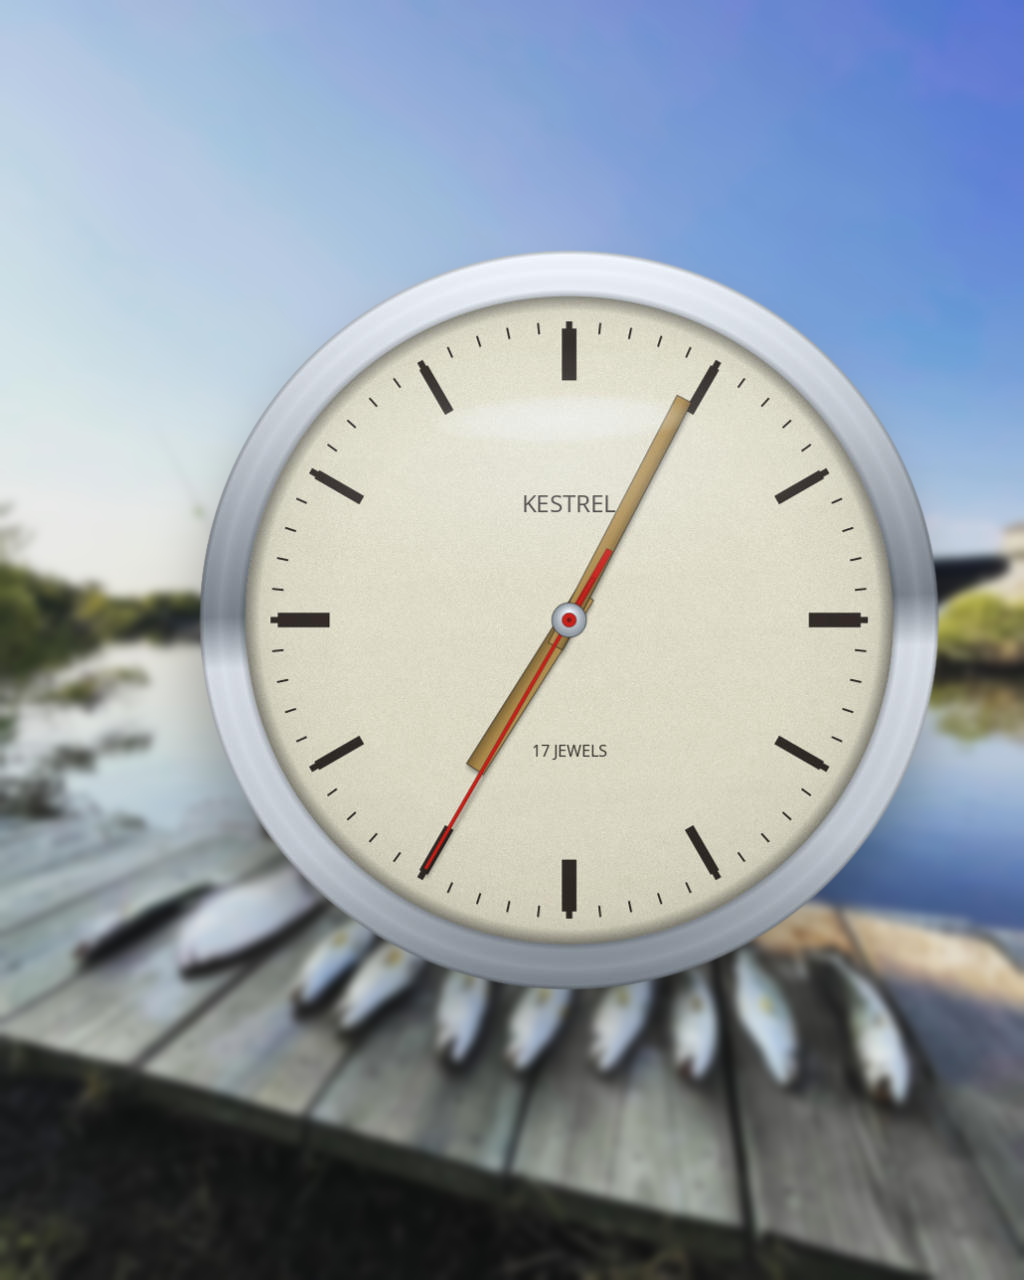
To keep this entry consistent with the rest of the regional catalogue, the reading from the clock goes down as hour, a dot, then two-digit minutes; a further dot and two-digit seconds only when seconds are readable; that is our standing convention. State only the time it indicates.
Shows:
7.04.35
